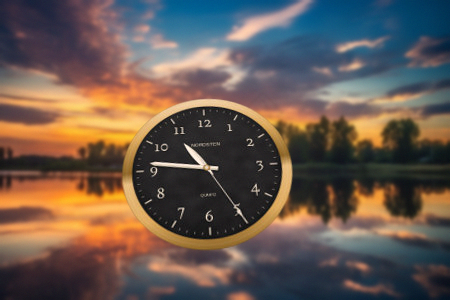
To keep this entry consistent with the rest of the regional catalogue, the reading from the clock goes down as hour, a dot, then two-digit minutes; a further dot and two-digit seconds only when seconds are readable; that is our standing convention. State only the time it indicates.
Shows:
10.46.25
